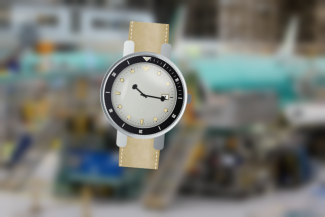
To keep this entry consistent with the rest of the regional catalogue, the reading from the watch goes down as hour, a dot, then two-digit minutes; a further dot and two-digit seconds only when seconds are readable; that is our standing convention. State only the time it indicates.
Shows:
10.16
